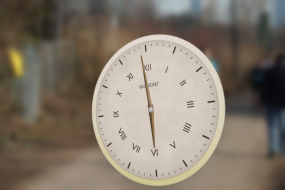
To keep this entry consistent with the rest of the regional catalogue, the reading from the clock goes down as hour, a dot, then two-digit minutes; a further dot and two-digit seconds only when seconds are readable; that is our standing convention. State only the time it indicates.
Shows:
5.59
